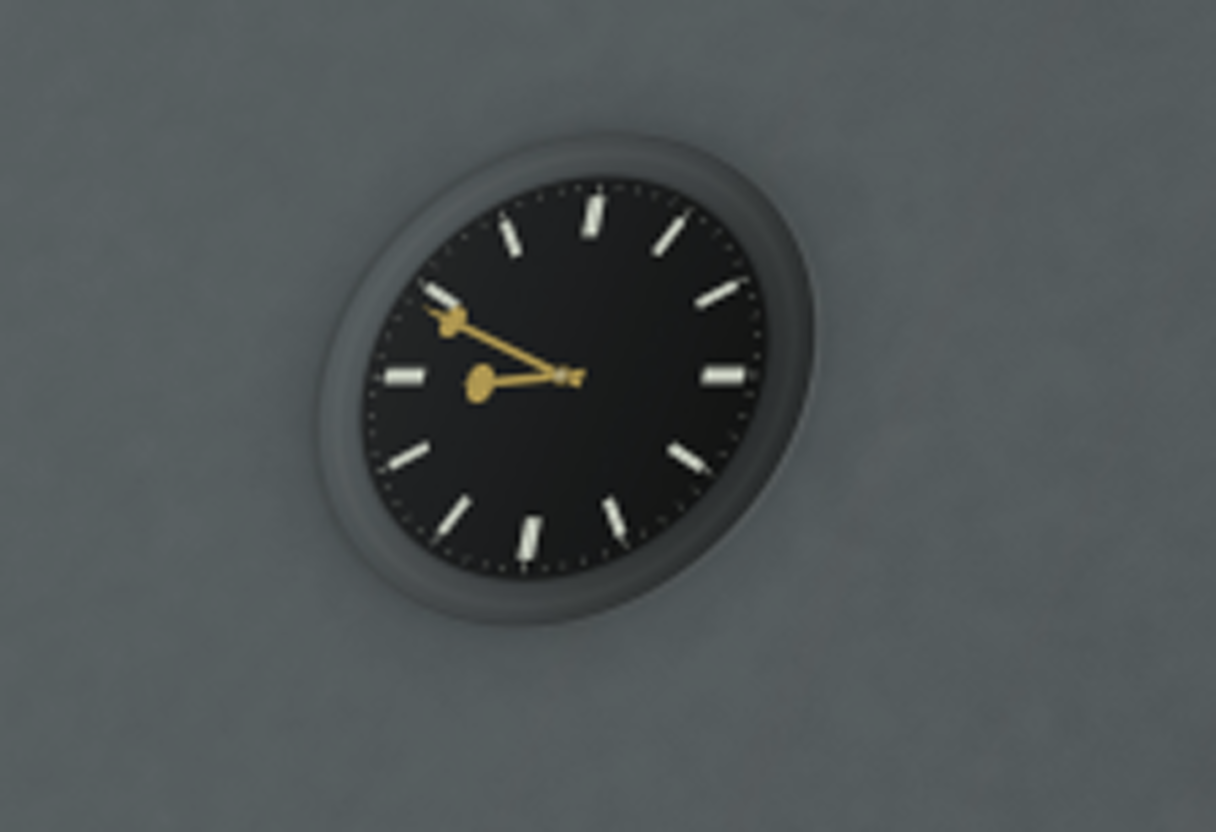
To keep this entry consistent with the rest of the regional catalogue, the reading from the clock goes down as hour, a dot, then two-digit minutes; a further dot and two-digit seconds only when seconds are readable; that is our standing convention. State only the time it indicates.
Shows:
8.49
